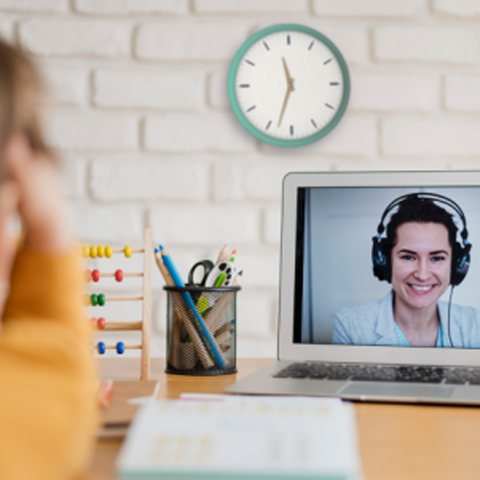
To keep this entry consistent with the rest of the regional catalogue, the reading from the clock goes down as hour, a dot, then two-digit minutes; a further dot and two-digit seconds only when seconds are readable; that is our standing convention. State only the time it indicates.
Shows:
11.33
